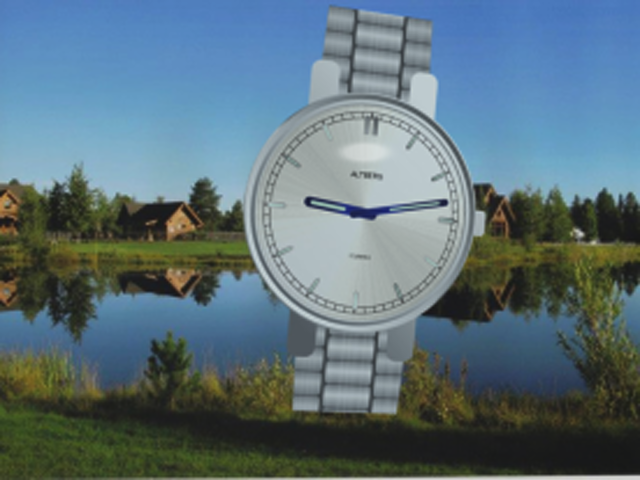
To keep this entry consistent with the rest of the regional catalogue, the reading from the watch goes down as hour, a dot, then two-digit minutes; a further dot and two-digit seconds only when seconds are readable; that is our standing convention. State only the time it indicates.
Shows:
9.13
